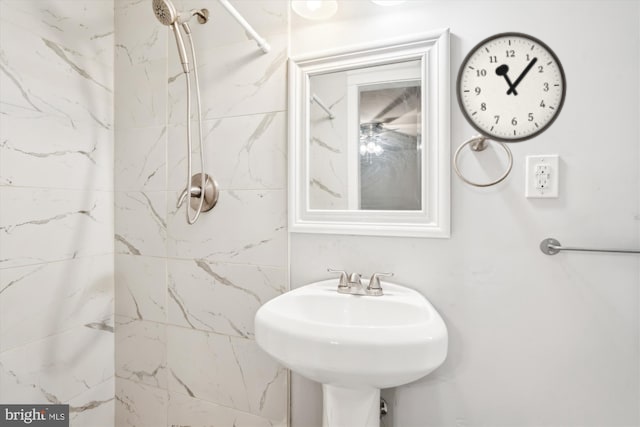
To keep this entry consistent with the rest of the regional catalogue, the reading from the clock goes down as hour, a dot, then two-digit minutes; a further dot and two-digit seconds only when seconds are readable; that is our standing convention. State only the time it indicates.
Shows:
11.07
